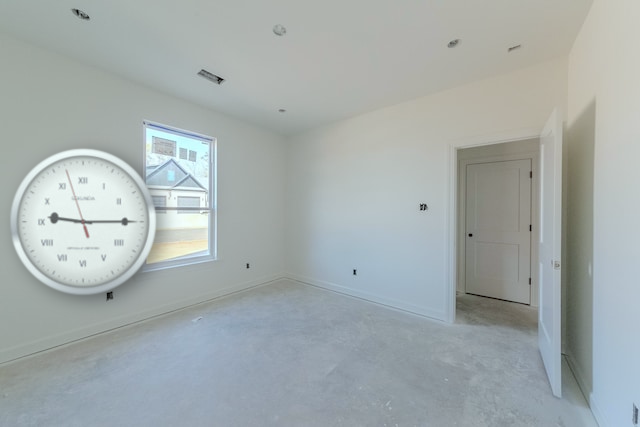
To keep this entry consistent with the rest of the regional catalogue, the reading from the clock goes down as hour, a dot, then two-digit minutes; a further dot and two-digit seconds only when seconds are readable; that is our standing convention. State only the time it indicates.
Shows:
9.14.57
